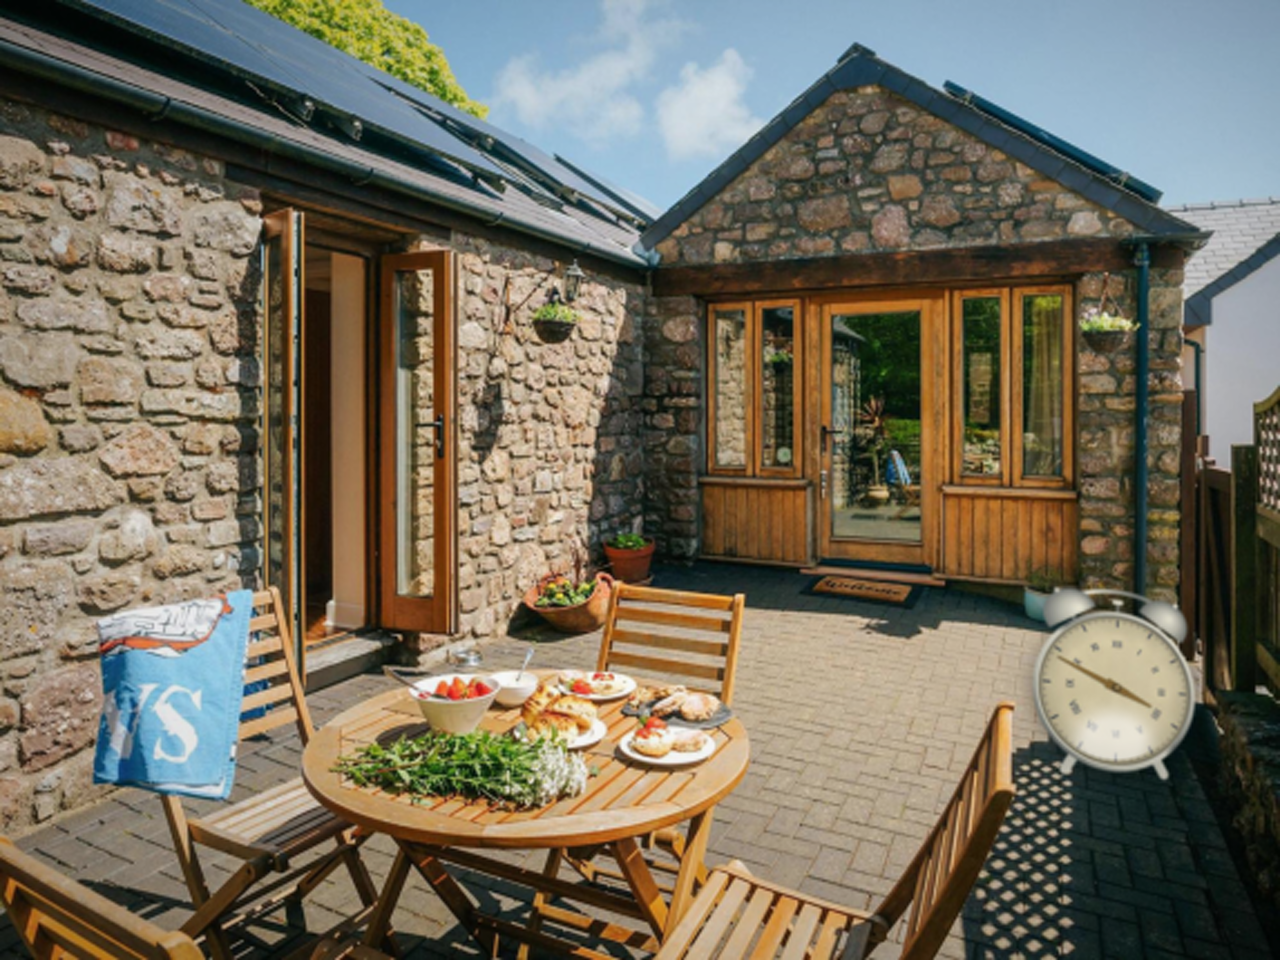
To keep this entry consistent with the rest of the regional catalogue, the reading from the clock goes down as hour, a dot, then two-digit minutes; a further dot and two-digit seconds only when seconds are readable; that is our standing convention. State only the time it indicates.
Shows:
3.49
